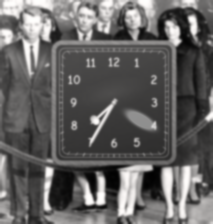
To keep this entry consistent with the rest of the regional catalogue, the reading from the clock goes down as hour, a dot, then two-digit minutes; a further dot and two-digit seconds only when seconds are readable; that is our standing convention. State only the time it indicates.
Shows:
7.35
